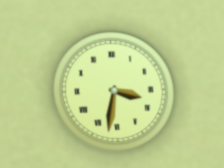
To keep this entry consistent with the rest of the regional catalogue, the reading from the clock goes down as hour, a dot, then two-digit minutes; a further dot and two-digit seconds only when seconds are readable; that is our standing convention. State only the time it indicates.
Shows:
3.32
